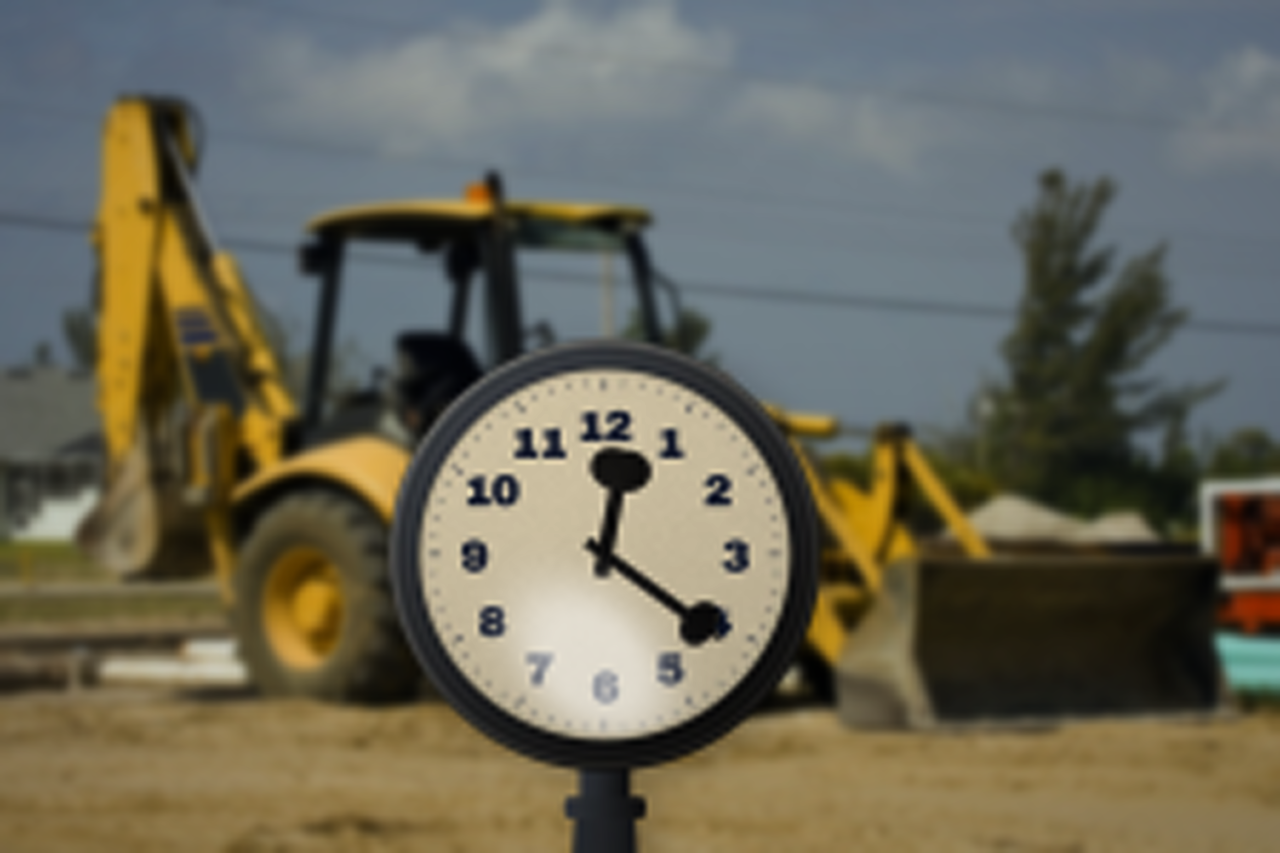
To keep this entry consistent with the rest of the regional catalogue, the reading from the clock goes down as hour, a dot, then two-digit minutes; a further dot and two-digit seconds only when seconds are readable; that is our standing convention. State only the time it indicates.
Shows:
12.21
